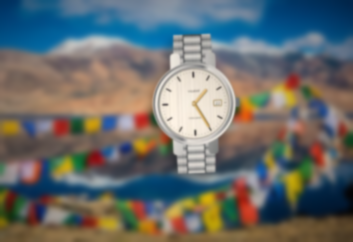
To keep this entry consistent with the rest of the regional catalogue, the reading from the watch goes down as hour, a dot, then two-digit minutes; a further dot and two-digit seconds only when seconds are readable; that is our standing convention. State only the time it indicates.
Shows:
1.25
